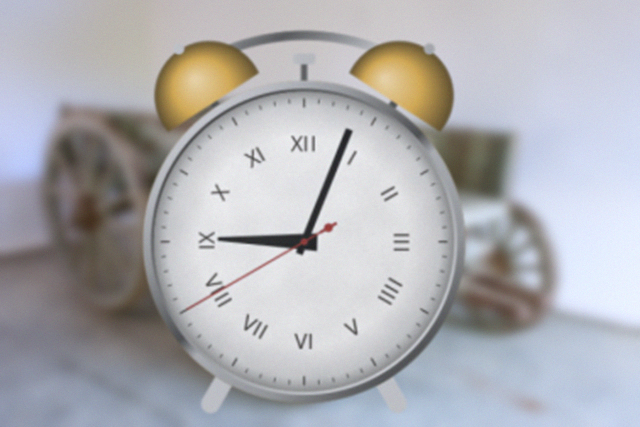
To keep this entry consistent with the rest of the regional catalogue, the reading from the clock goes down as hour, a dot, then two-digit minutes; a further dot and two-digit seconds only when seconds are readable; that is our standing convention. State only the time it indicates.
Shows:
9.03.40
